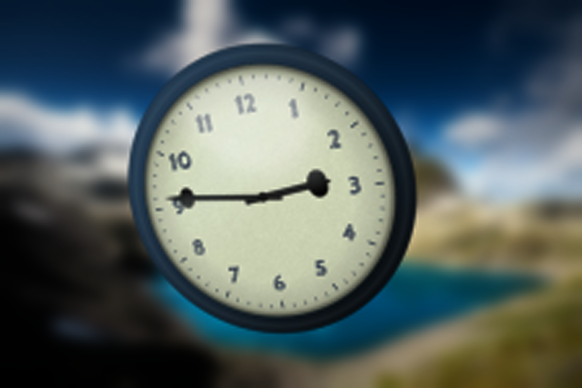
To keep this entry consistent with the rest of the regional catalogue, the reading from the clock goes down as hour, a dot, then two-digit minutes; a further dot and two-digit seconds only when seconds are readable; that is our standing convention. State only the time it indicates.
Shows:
2.46
